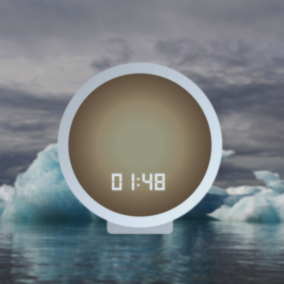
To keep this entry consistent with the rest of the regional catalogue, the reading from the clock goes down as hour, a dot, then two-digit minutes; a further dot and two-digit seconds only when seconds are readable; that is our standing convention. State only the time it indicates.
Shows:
1.48
